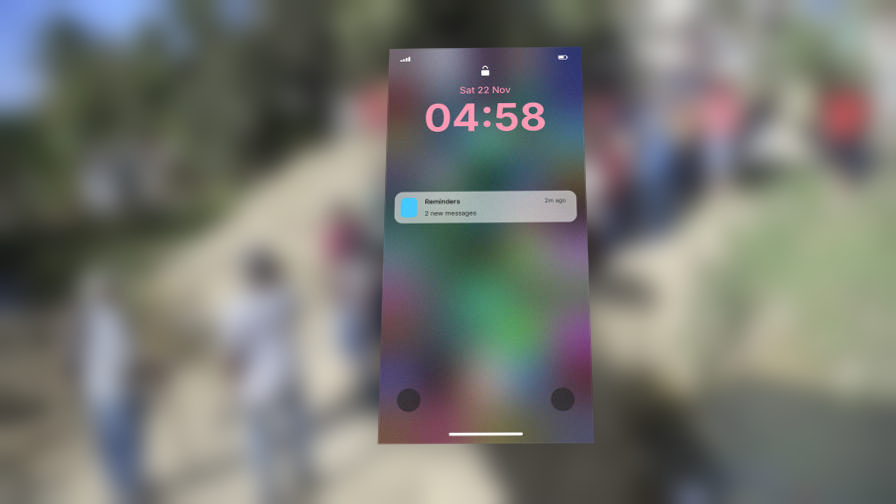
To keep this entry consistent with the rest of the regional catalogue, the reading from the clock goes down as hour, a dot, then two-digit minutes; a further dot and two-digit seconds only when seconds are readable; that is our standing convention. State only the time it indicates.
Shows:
4.58
